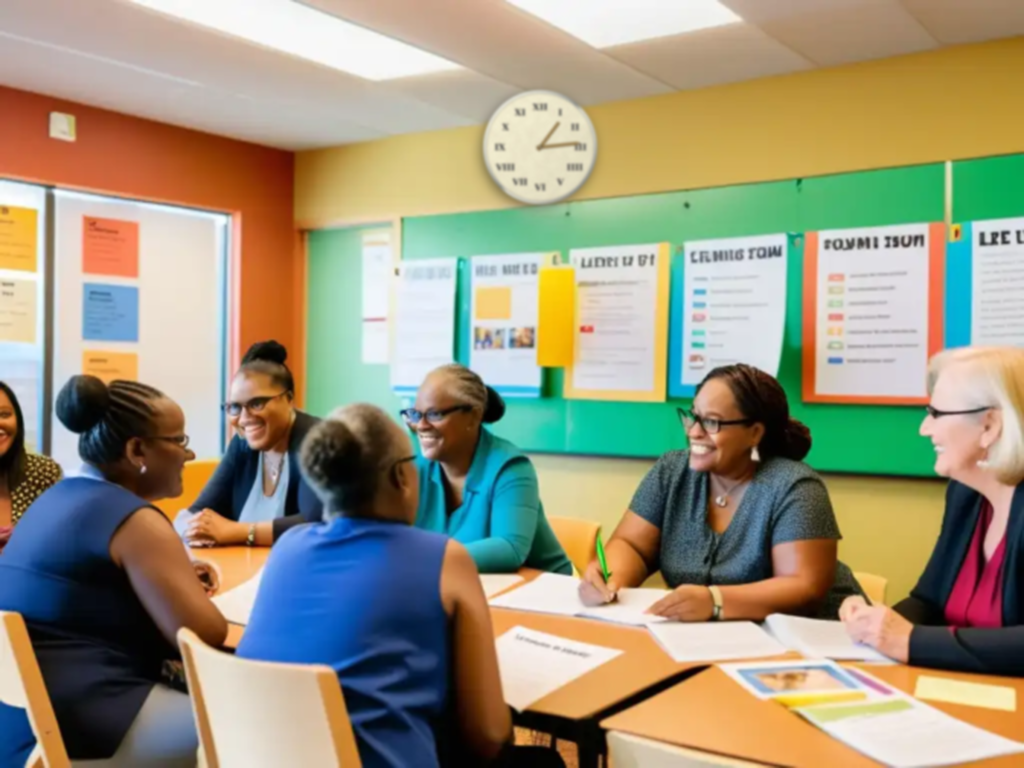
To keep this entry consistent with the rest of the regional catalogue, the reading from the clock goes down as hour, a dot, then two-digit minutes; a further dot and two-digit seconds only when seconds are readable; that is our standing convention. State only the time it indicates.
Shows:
1.14
